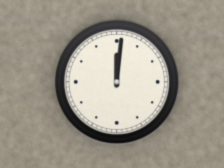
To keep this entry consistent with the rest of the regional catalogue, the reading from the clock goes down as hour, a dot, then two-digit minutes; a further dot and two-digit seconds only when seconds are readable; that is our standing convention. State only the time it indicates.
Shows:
12.01
